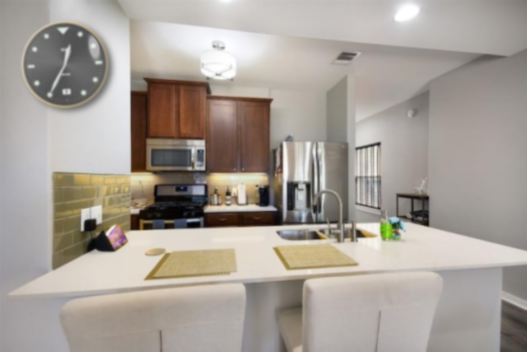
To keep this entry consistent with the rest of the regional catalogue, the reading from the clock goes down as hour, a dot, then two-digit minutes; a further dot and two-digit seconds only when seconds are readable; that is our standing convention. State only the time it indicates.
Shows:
12.35
